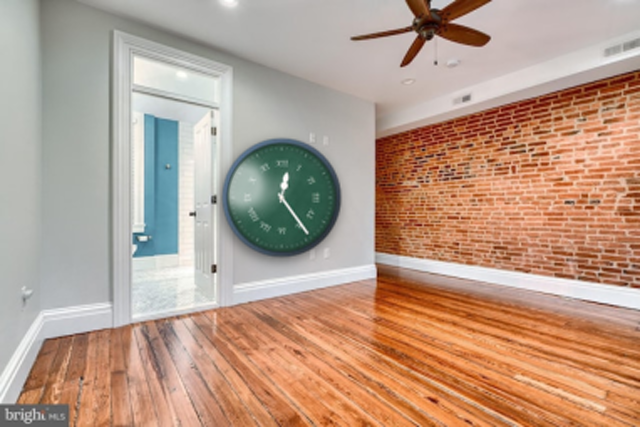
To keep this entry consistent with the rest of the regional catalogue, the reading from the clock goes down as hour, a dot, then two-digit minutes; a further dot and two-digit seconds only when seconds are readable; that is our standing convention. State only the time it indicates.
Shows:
12.24
